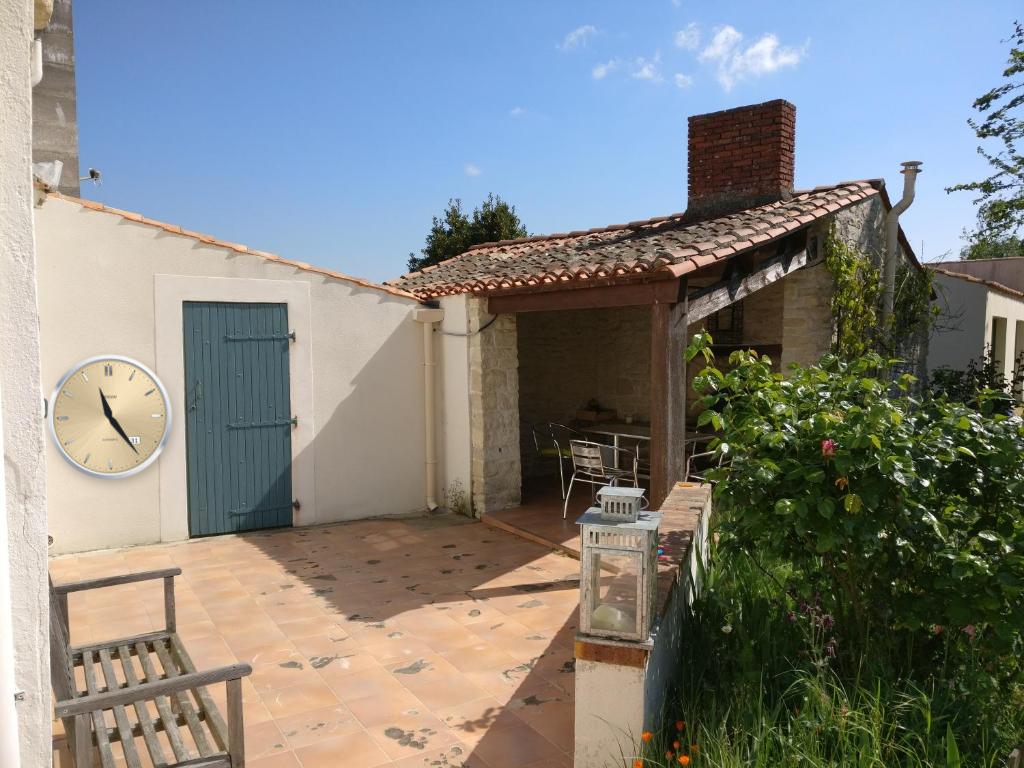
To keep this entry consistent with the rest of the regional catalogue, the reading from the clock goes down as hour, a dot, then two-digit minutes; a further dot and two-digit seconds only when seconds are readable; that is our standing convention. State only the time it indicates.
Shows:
11.24
